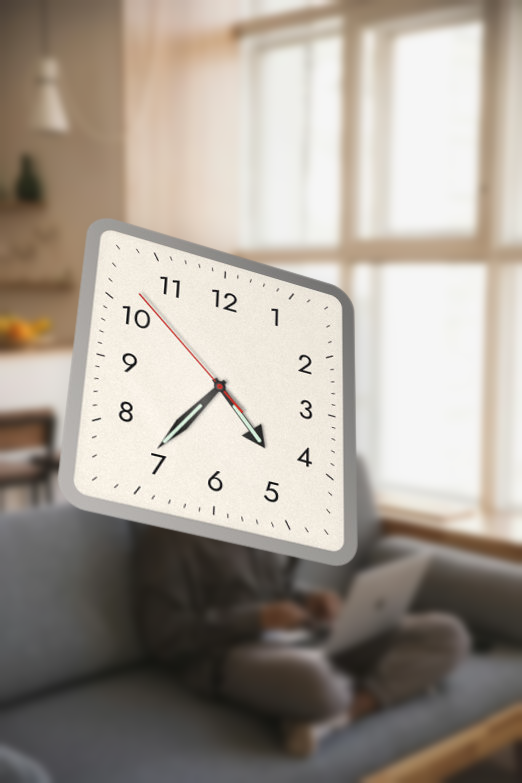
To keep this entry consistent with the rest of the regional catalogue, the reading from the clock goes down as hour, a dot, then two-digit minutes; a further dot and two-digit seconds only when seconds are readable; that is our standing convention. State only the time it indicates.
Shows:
4.35.52
